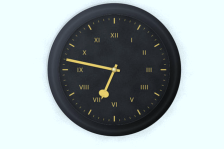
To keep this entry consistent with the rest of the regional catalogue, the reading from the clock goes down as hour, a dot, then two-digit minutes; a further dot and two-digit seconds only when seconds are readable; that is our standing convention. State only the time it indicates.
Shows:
6.47
